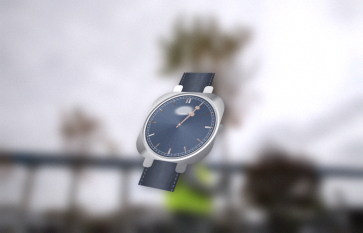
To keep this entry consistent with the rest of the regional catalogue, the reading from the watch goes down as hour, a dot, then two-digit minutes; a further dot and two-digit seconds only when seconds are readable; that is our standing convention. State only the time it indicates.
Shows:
1.05
